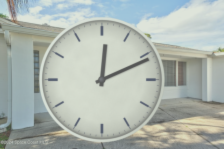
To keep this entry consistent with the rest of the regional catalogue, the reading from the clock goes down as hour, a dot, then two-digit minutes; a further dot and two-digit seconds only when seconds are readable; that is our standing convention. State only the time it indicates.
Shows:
12.11
